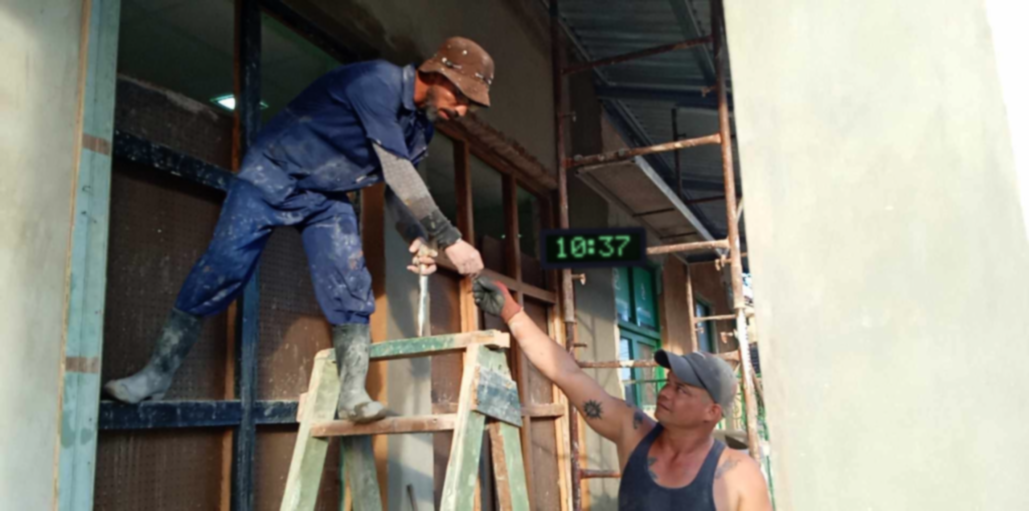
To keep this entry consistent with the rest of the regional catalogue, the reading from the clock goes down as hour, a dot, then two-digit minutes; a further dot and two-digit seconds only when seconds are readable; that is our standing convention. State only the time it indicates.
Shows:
10.37
